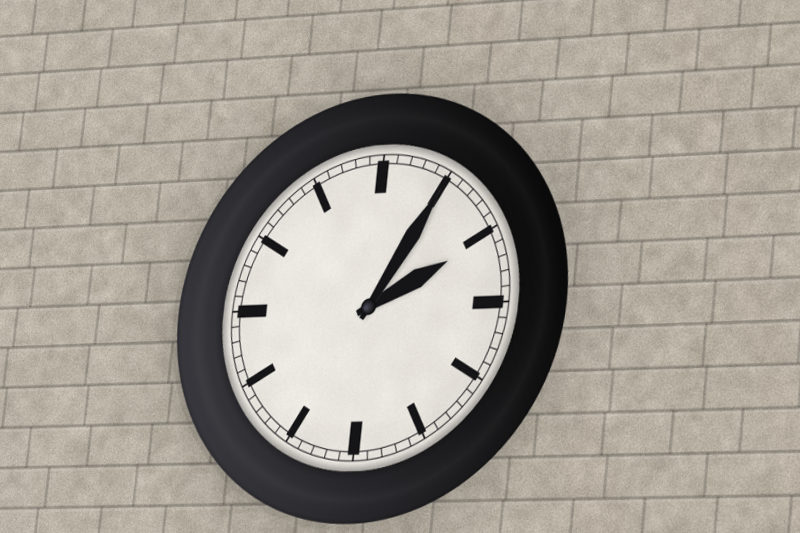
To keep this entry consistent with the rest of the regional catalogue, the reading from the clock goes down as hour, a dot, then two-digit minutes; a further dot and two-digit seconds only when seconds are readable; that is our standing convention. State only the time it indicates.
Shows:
2.05
